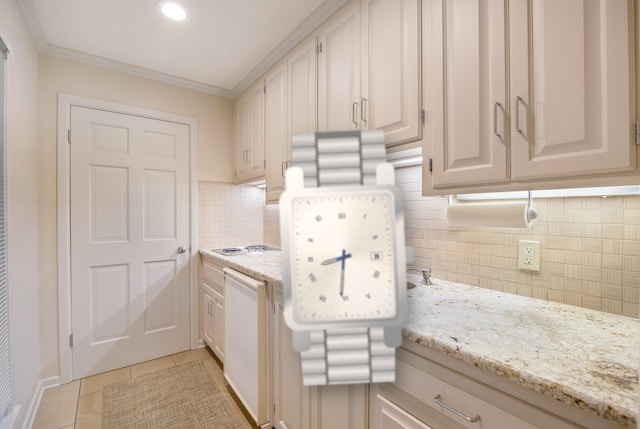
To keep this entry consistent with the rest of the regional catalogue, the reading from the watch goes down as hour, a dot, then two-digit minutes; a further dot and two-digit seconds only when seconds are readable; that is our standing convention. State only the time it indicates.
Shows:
8.31
